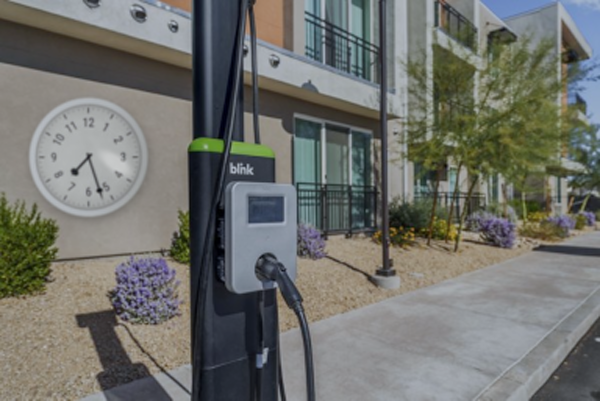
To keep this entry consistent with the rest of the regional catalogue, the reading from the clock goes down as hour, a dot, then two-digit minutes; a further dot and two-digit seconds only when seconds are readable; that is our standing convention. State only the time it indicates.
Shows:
7.27
